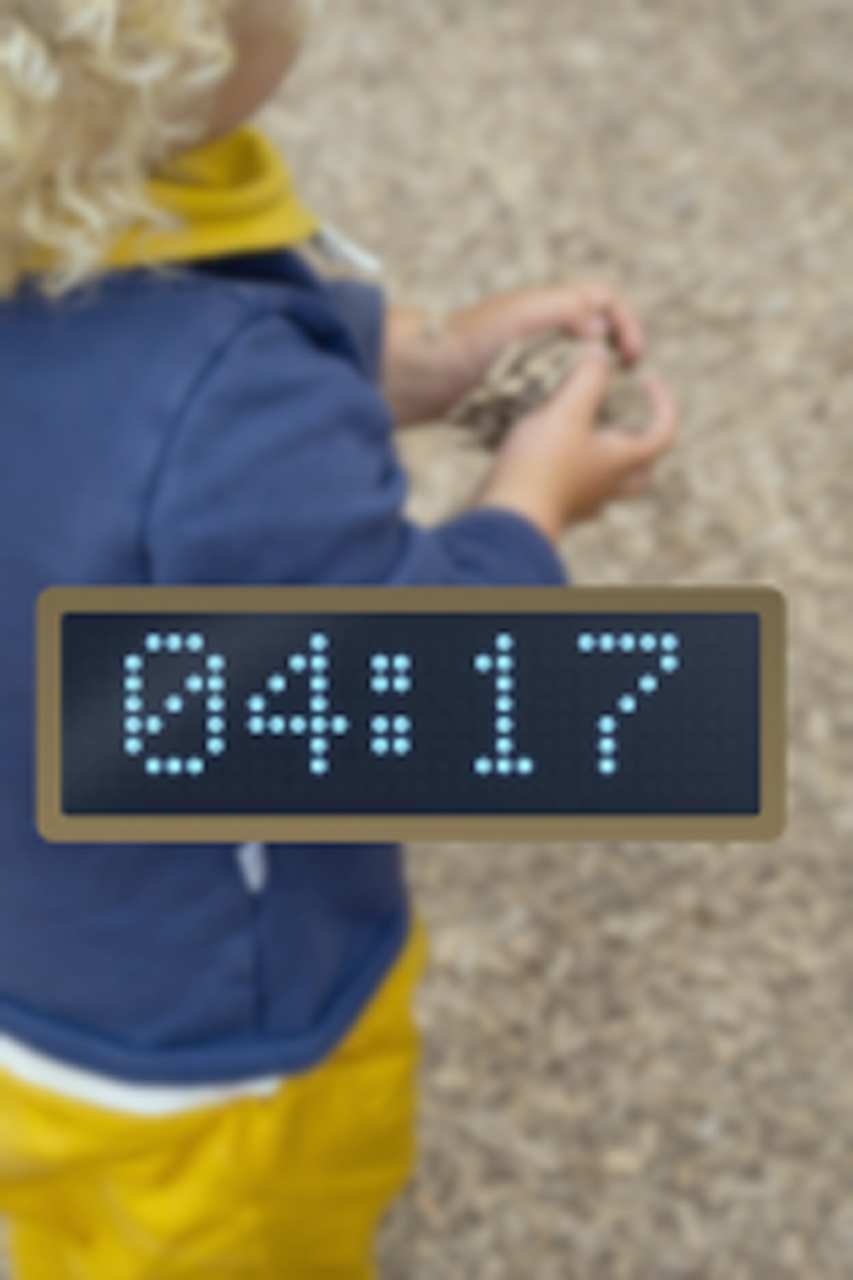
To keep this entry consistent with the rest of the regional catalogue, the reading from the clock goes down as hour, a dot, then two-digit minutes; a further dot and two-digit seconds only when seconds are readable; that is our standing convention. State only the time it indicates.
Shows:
4.17
